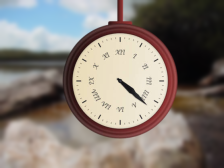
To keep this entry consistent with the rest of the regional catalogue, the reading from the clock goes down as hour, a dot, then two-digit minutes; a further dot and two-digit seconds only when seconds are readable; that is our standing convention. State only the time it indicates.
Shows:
4.22
